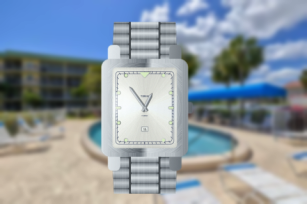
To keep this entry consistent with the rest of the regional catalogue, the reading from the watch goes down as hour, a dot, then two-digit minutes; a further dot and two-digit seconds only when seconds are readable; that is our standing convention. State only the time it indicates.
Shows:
12.54
